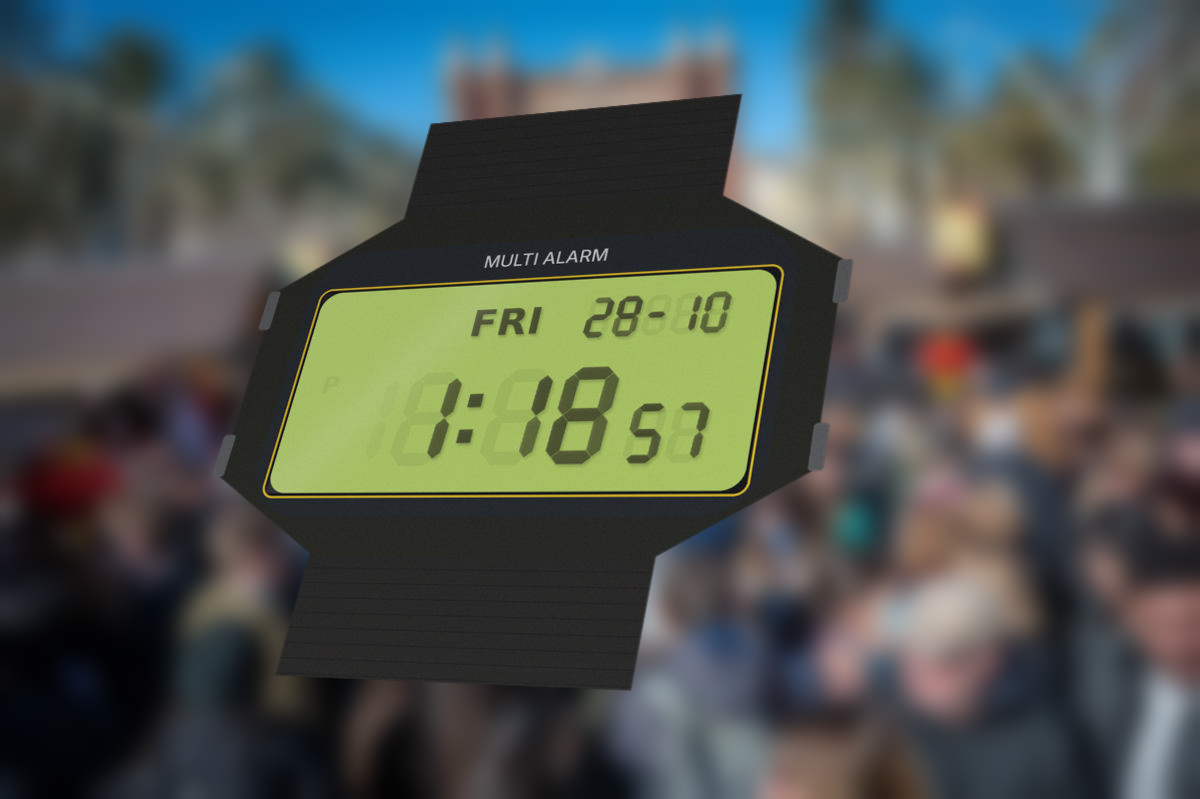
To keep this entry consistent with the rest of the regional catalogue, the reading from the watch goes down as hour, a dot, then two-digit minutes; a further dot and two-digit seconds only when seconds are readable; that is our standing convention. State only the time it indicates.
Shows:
1.18.57
